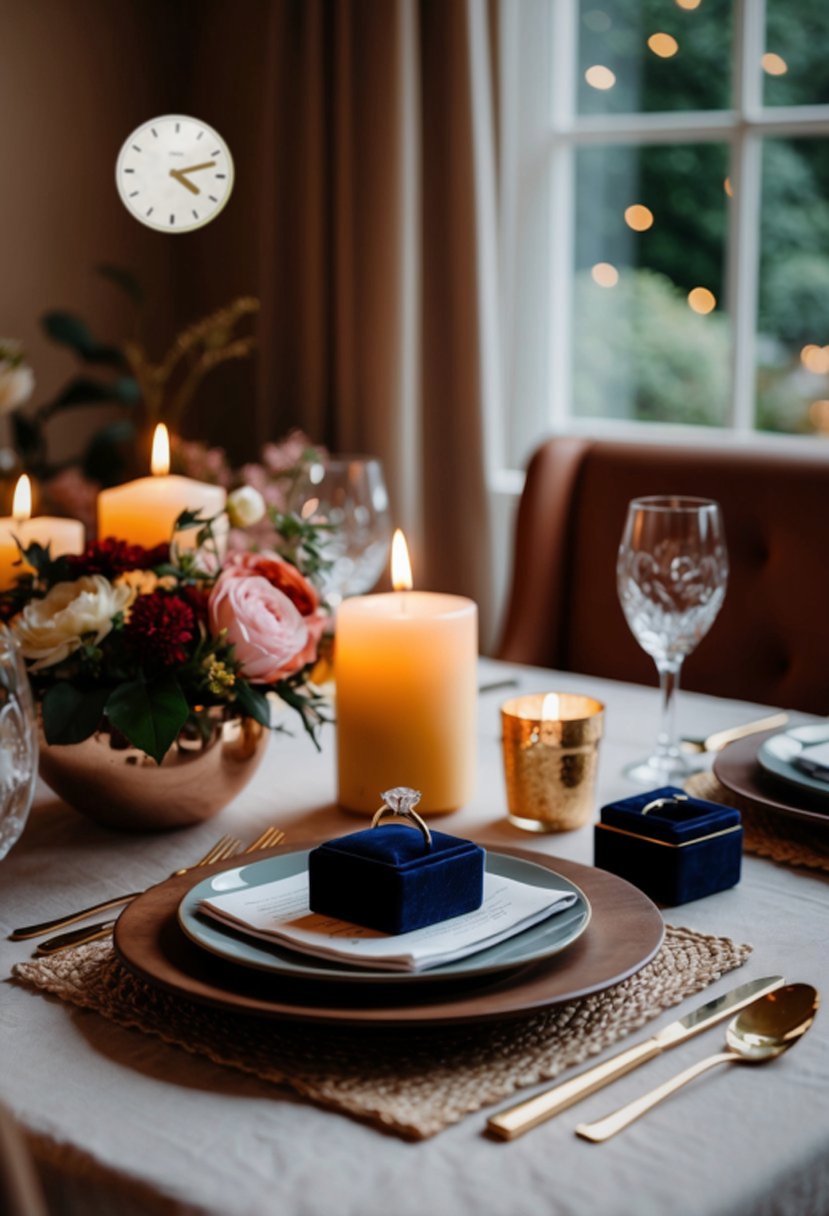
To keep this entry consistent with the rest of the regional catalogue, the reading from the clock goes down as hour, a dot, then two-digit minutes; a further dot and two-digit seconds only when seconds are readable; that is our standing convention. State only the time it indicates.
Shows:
4.12
